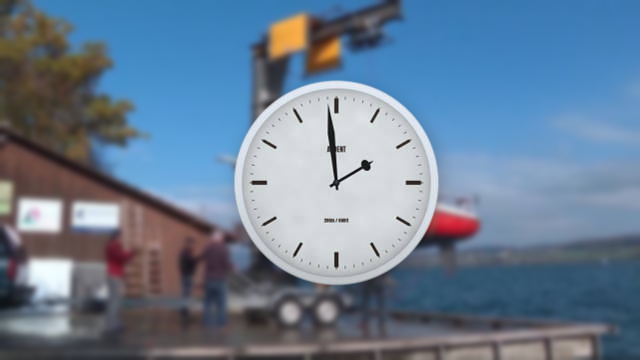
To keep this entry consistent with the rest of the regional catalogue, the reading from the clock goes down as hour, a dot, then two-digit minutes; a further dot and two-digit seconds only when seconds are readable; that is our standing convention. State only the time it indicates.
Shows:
1.59
